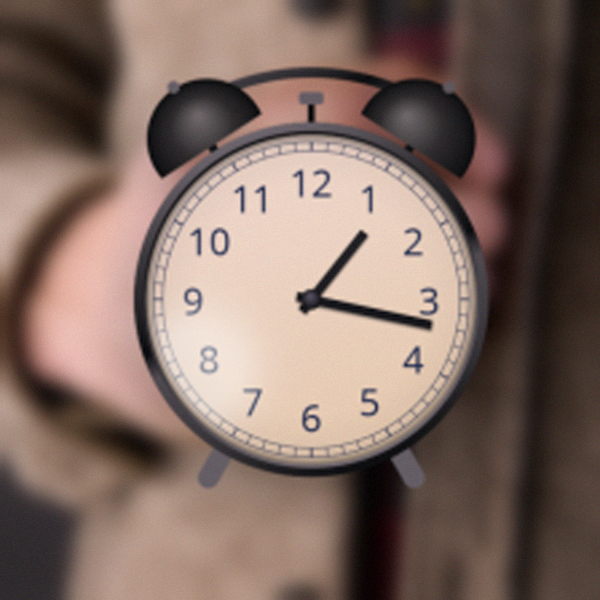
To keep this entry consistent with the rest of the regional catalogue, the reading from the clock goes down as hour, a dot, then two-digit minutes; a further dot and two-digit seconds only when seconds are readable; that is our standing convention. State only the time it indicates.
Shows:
1.17
